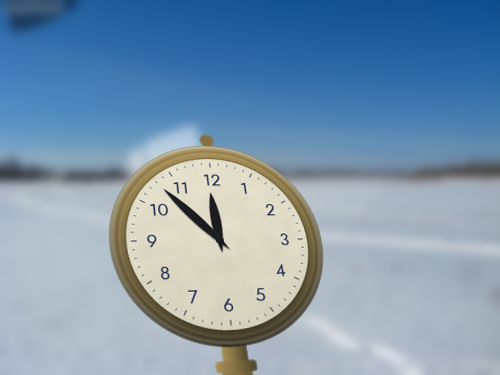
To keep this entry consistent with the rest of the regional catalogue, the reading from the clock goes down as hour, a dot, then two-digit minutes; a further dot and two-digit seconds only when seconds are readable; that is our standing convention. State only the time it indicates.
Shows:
11.53
